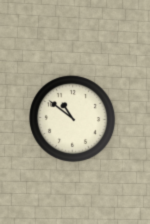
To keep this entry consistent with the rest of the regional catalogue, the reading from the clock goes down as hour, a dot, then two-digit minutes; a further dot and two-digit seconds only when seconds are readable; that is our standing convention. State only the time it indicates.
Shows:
10.51
